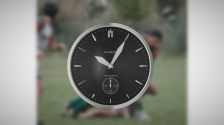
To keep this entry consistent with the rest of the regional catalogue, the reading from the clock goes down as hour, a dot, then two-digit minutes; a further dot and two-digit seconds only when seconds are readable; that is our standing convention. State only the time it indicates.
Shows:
10.05
